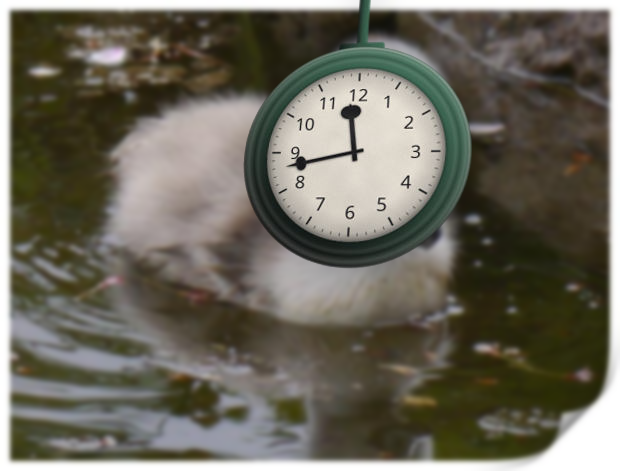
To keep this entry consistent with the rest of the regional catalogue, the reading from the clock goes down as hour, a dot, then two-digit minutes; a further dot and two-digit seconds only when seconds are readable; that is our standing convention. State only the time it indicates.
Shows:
11.43
